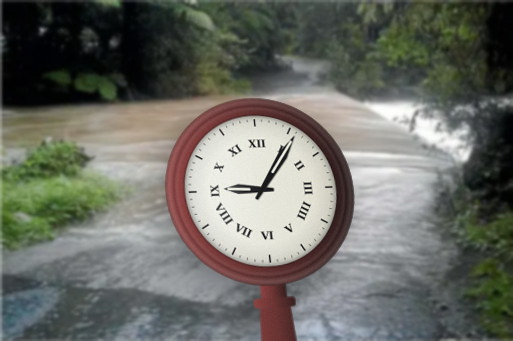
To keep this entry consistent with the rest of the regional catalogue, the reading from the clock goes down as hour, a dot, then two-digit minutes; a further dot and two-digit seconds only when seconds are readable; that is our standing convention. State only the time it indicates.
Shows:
9.06
